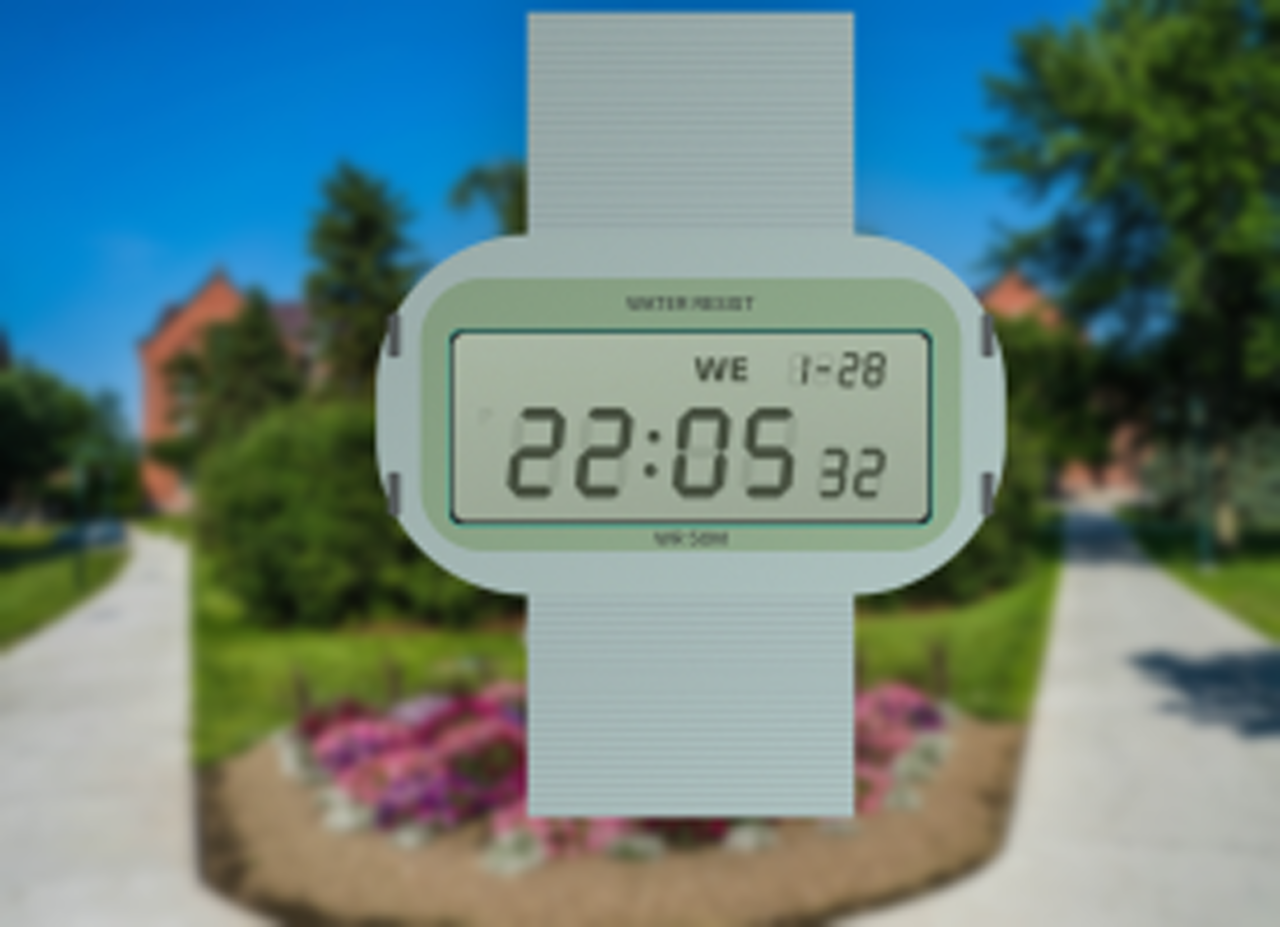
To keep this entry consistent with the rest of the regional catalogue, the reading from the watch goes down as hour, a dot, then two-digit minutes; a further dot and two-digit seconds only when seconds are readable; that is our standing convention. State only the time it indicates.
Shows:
22.05.32
